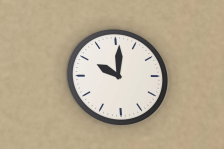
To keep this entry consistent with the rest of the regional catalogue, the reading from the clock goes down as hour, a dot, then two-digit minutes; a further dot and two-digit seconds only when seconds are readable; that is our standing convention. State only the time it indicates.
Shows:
10.01
